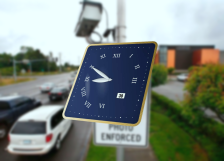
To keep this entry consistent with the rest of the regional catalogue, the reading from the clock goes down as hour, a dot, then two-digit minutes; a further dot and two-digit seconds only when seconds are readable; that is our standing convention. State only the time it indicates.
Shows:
8.50
